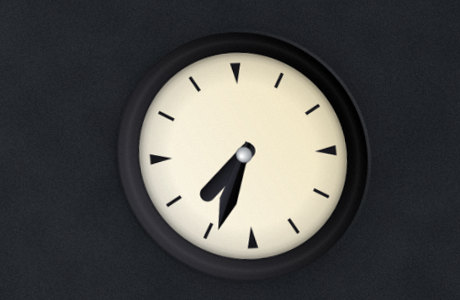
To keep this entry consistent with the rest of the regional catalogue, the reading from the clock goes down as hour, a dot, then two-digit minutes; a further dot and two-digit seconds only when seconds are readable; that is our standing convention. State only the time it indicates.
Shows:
7.34
